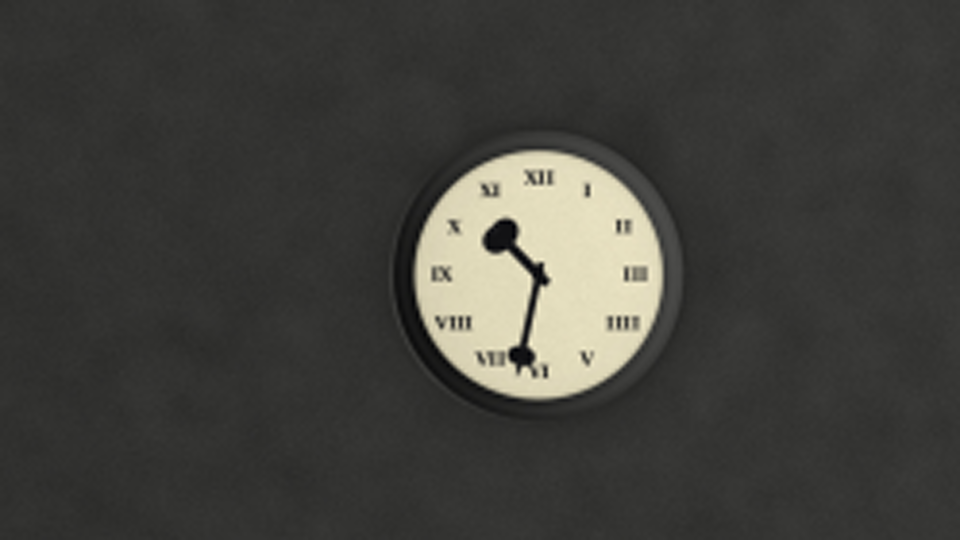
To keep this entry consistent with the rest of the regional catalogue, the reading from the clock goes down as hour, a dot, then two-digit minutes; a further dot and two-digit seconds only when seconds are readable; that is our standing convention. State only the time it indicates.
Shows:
10.32
